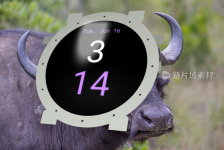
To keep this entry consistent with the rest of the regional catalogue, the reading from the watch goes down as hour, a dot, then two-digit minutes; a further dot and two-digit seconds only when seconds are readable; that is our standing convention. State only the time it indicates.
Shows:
3.14
